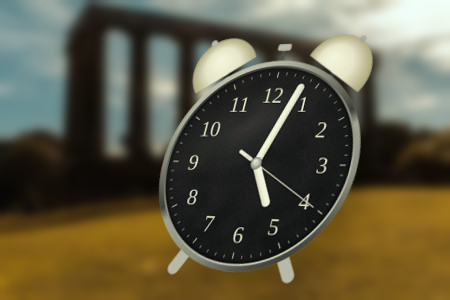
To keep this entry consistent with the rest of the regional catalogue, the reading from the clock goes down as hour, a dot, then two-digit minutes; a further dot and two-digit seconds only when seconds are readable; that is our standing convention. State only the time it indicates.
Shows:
5.03.20
